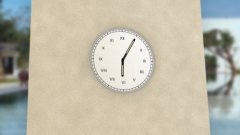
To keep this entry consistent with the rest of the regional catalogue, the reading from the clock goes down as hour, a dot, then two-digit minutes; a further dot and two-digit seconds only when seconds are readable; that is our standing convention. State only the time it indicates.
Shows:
6.05
